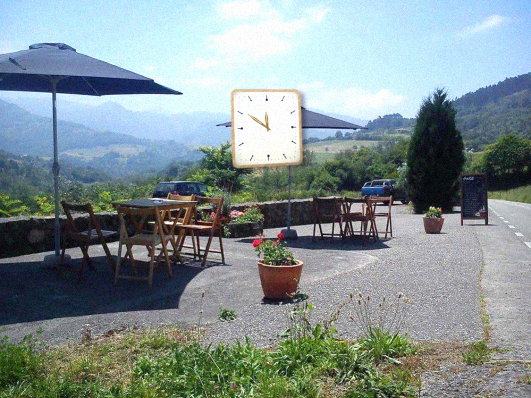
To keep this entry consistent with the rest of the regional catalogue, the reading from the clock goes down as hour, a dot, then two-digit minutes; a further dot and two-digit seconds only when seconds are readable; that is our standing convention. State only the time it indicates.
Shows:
11.51
